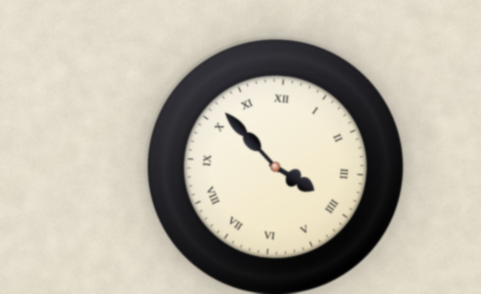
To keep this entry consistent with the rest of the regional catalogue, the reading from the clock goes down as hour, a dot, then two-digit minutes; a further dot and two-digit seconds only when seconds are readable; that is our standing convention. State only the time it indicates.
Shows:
3.52
